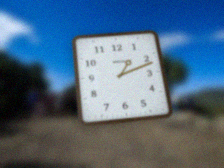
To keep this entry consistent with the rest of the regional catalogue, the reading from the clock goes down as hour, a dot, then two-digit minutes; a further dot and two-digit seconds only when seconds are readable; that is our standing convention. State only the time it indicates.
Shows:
1.12
